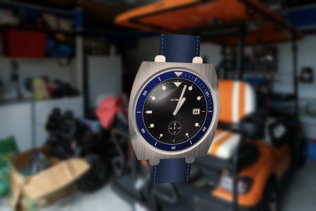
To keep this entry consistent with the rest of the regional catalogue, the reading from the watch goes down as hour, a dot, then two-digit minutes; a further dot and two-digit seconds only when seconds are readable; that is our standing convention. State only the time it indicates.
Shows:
1.03
